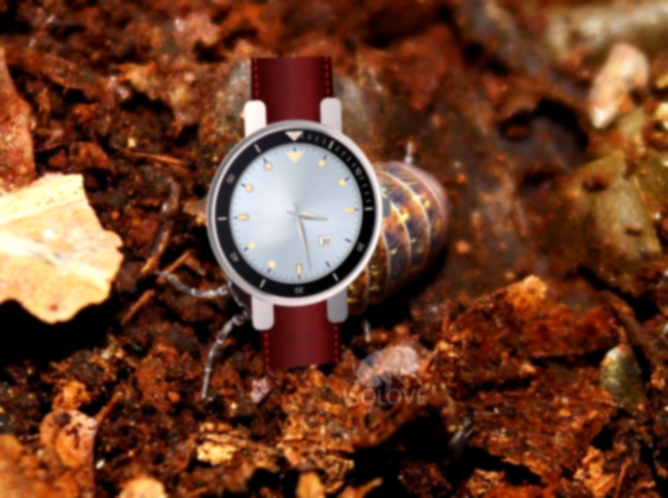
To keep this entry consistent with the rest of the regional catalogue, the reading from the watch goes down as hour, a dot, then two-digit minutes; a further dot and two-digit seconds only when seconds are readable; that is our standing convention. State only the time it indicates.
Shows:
3.28
